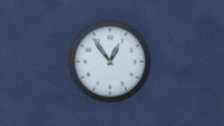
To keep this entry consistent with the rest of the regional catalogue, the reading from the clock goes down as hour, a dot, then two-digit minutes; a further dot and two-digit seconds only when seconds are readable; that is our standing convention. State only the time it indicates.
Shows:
12.54
